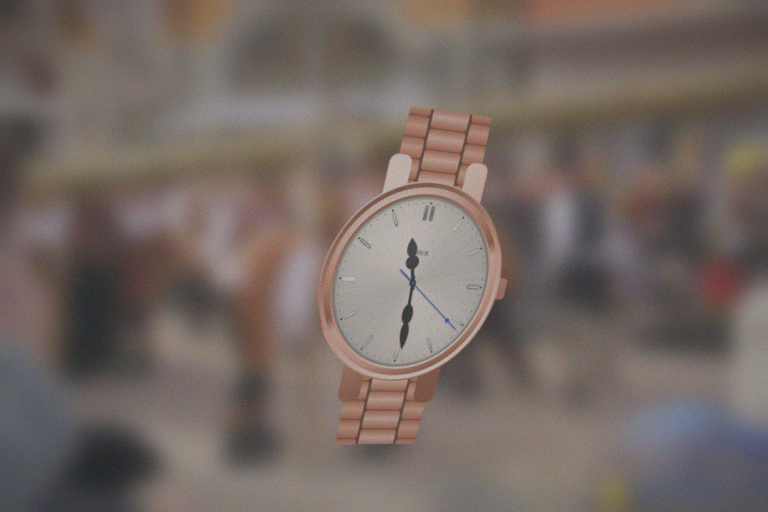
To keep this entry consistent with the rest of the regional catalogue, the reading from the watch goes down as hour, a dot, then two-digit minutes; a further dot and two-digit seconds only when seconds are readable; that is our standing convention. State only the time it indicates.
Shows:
11.29.21
